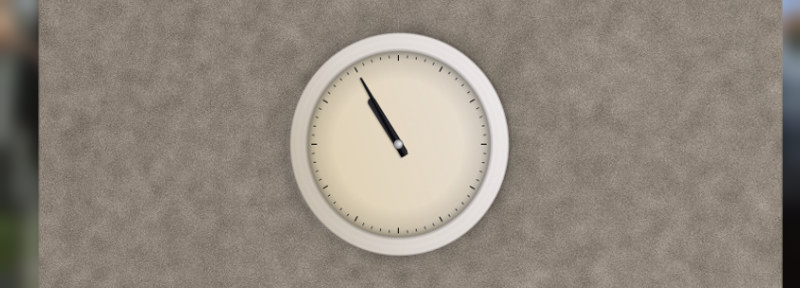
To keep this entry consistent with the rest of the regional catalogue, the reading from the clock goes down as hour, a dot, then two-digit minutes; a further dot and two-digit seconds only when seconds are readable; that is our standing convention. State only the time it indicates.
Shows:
10.55
